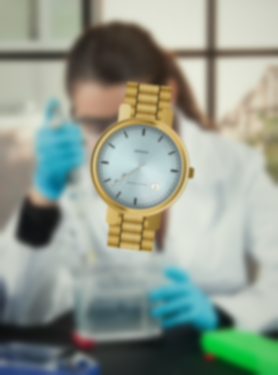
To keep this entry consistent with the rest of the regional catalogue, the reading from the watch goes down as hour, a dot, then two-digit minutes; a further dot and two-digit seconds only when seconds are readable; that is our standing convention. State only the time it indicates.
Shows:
7.38
